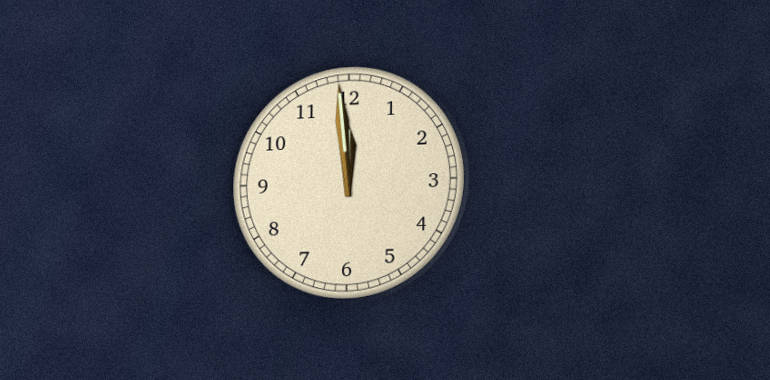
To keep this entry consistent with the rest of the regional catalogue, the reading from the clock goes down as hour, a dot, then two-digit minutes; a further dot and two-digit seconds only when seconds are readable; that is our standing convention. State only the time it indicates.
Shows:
11.59
